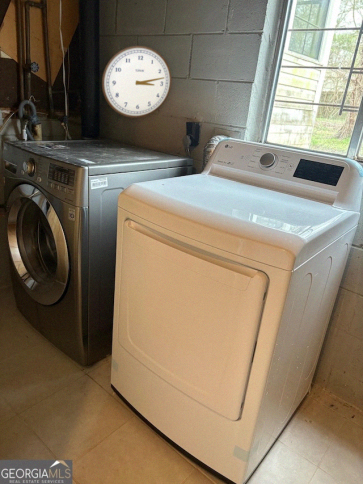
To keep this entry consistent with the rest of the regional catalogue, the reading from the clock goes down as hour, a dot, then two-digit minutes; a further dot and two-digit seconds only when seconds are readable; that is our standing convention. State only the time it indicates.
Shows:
3.13
